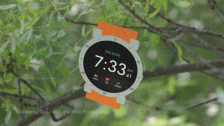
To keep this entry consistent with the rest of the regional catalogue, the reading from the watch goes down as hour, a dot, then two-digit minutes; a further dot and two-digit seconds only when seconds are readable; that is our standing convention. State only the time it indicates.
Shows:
7.33
